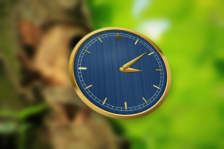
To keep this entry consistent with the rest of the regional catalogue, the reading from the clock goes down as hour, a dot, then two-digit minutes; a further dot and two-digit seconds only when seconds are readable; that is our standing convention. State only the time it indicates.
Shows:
3.09
